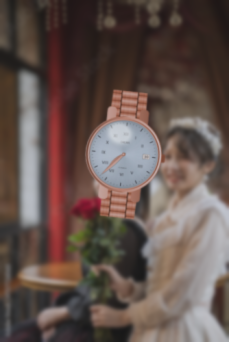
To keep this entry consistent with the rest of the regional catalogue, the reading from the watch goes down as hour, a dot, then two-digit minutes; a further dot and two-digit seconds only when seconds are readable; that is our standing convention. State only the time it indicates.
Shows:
7.37
